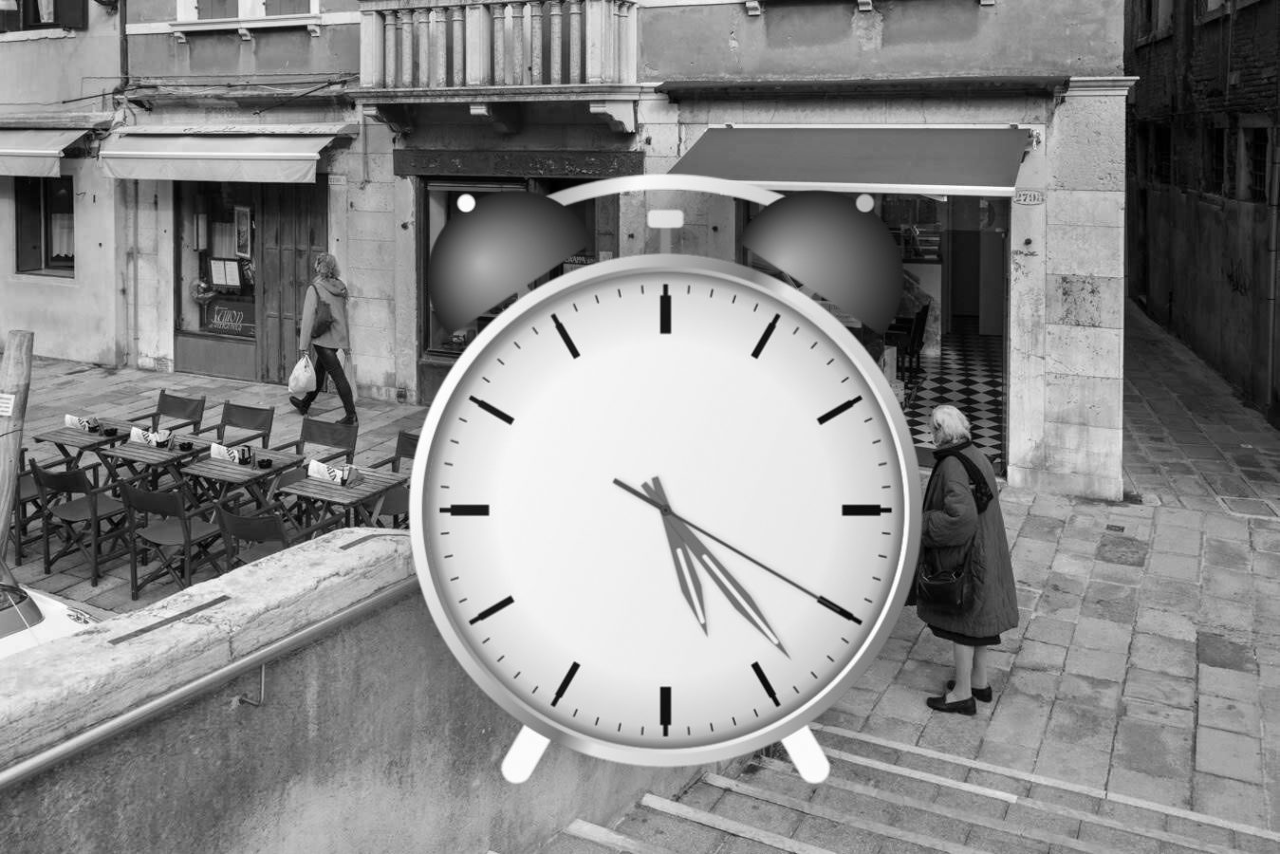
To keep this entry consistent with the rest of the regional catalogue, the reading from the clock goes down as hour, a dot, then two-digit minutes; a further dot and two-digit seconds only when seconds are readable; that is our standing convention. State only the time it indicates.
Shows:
5.23.20
